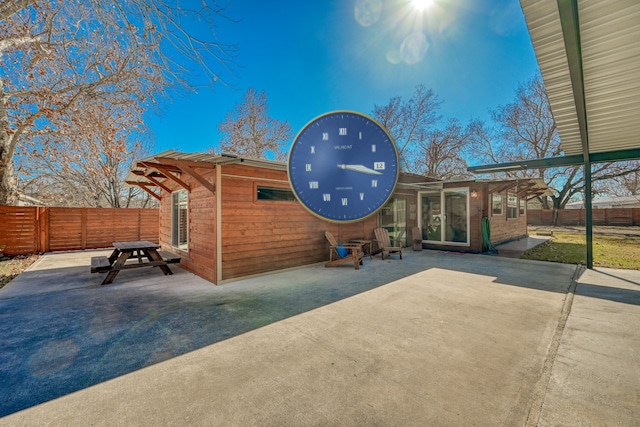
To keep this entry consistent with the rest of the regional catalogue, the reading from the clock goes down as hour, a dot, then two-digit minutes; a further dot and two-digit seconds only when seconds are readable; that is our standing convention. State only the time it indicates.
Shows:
3.17
